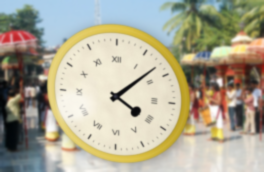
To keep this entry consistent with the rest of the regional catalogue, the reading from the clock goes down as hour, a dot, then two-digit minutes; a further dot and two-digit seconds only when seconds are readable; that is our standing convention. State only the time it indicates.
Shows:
4.08
